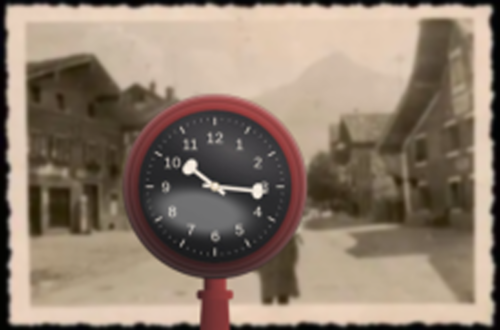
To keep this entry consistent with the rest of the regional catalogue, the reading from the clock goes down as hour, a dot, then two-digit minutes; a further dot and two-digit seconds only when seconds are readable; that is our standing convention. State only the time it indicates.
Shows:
10.16
